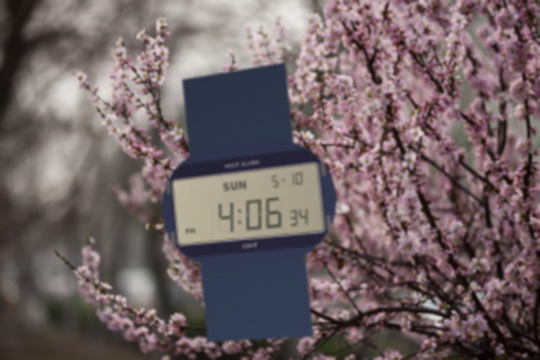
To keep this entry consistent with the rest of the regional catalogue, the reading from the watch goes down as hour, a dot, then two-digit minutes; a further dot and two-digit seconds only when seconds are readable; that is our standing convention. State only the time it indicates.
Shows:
4.06.34
